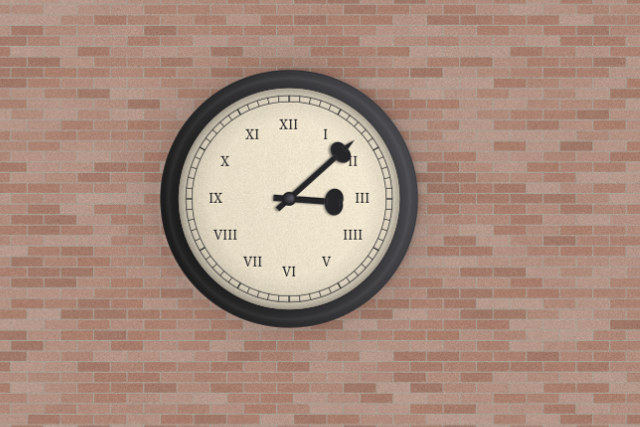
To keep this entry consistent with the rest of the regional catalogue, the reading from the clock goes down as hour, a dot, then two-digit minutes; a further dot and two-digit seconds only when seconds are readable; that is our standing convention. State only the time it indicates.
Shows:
3.08
